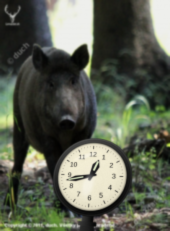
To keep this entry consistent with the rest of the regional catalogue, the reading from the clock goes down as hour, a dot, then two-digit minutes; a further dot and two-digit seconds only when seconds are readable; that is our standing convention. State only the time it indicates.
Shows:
12.43
